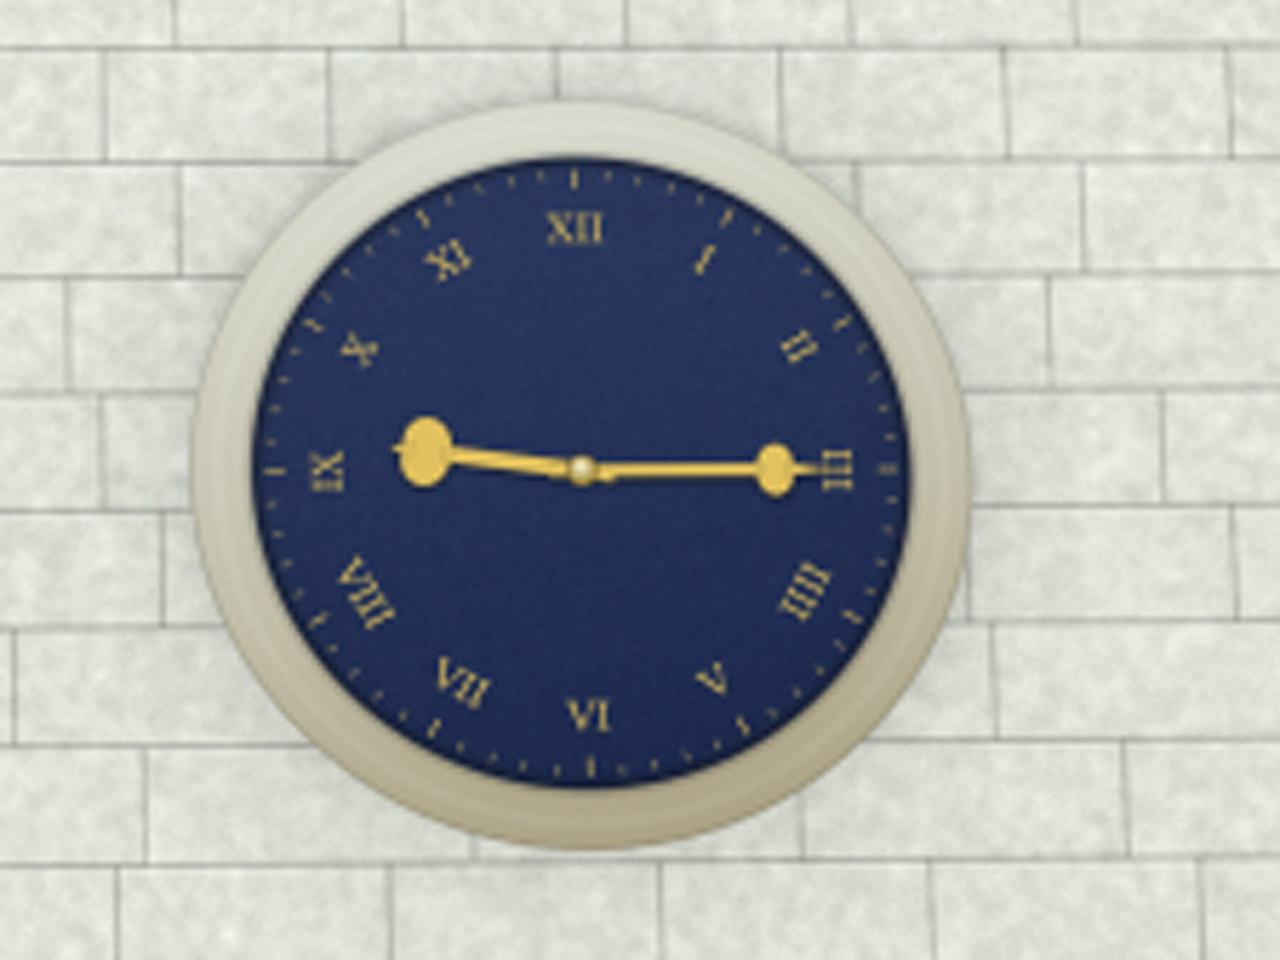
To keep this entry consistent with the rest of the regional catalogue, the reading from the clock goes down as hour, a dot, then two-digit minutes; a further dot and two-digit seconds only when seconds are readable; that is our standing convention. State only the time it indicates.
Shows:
9.15
